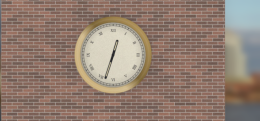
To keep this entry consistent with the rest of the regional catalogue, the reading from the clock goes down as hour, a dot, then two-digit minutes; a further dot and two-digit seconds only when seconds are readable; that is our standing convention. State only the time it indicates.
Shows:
12.33
